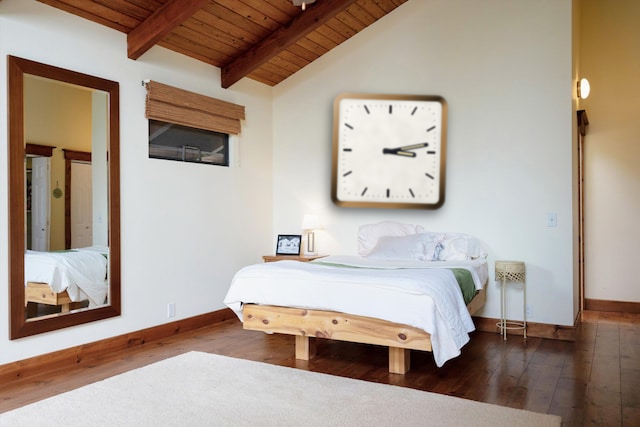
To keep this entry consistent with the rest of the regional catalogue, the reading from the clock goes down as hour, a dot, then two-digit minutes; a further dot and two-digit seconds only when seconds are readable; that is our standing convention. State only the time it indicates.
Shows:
3.13
